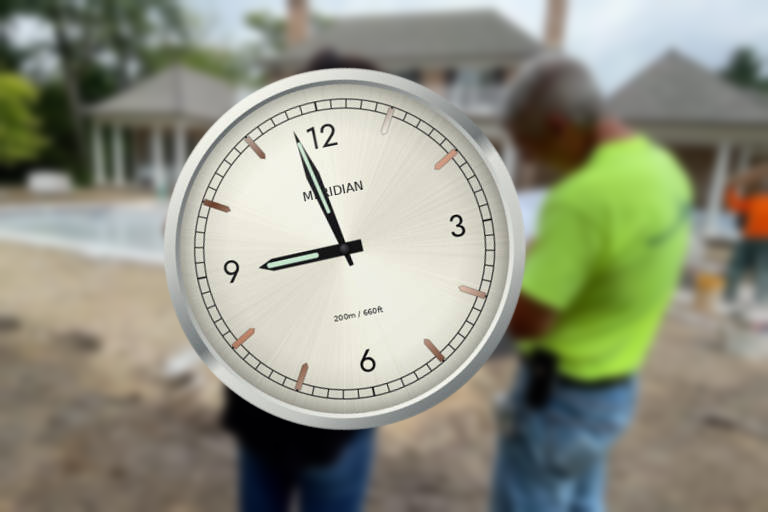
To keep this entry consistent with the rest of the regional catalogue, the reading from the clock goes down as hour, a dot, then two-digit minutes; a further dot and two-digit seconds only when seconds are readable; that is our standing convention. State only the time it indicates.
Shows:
8.58
